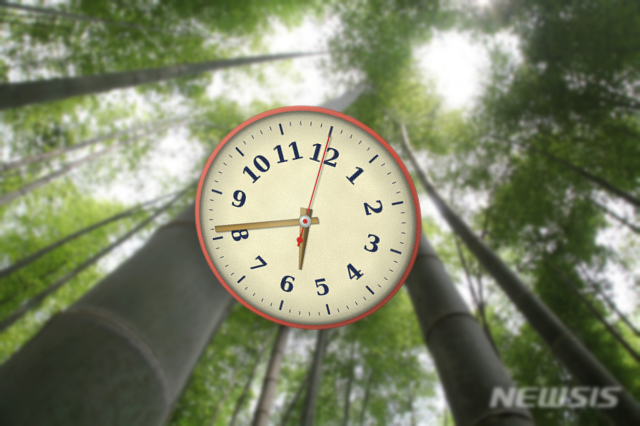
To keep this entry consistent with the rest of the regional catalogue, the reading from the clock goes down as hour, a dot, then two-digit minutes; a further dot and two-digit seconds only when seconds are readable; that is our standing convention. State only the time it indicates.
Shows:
5.41.00
